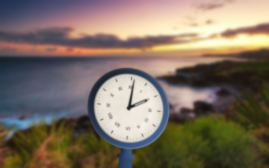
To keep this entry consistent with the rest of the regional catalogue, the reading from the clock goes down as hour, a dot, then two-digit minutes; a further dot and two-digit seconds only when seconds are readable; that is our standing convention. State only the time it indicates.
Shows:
2.01
